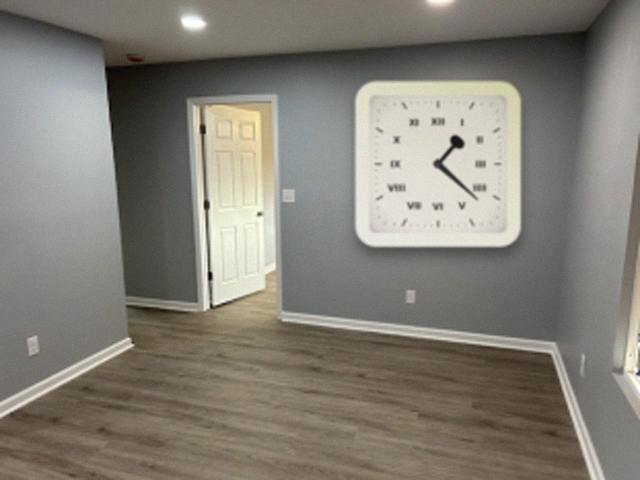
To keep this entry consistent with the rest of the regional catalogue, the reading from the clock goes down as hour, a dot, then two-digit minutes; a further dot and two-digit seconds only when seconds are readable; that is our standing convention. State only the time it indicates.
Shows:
1.22
